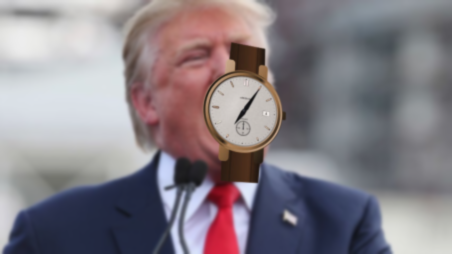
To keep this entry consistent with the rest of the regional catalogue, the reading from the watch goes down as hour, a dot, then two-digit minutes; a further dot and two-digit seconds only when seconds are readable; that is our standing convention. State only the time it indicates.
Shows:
7.05
